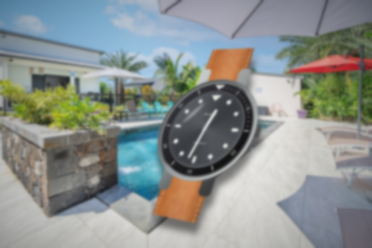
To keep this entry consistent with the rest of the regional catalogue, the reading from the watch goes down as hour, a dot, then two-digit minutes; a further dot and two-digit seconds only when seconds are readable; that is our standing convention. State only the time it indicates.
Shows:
12.32
